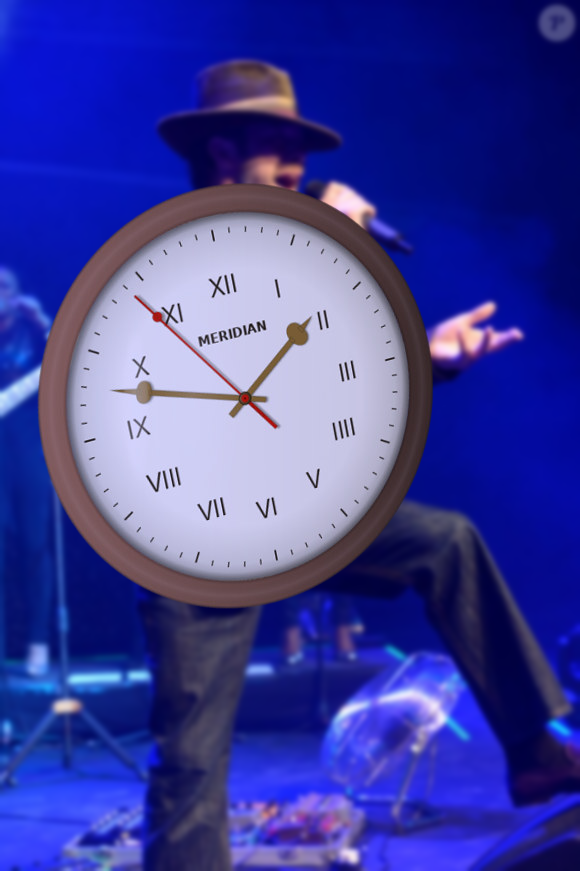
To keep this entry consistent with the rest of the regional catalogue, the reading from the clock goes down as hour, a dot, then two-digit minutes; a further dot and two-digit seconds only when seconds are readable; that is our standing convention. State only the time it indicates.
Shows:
1.47.54
